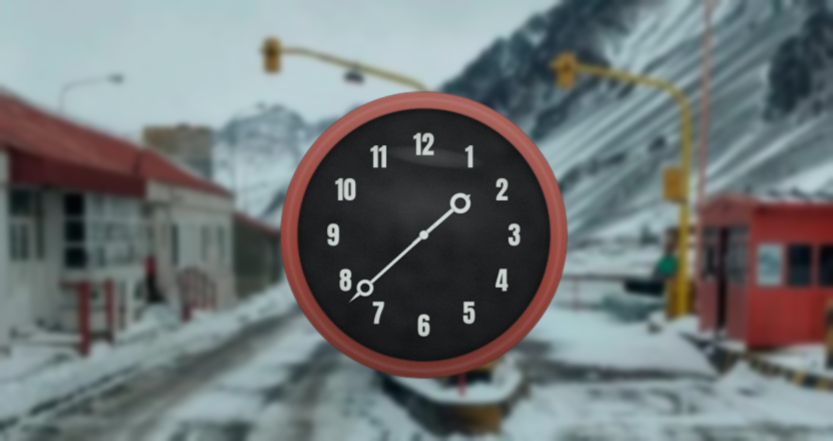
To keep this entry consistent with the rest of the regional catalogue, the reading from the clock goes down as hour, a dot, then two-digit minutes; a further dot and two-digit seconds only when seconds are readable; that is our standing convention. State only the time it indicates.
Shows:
1.38
